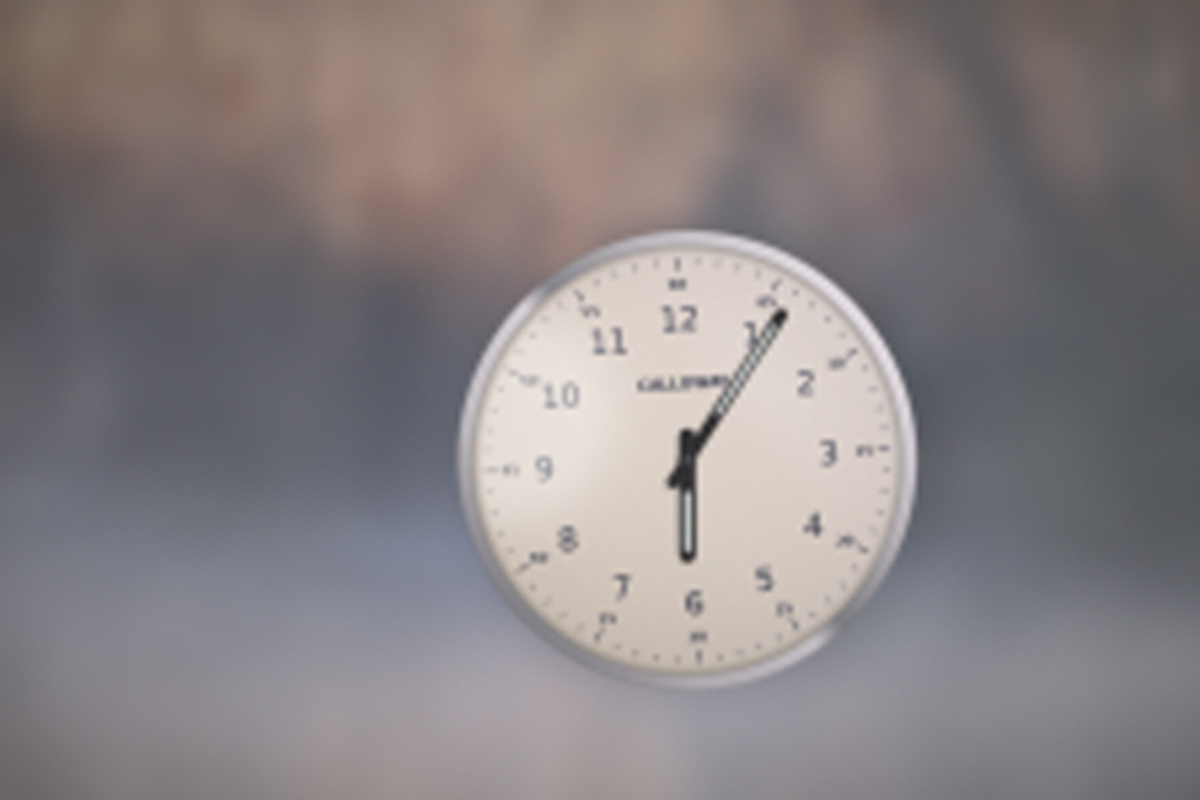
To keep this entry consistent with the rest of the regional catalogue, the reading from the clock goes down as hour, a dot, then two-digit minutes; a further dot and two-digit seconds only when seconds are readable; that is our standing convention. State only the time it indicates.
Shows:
6.06
